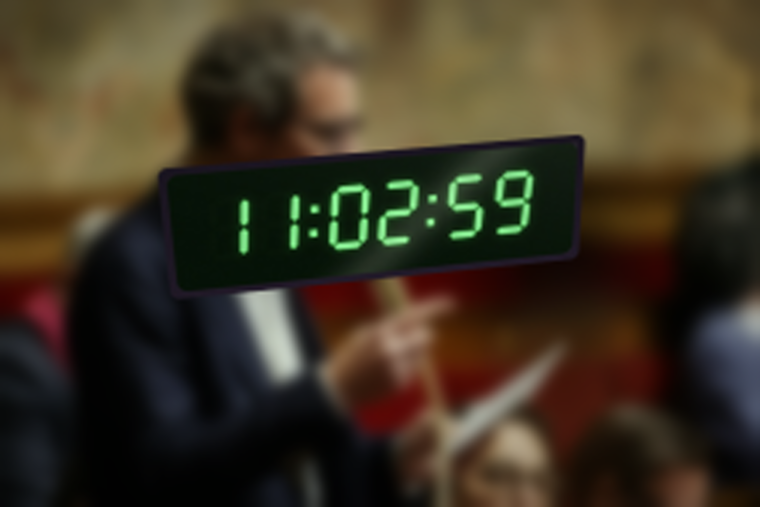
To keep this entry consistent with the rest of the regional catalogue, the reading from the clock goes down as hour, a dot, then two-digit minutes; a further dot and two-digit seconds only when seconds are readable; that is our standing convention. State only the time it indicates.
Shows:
11.02.59
